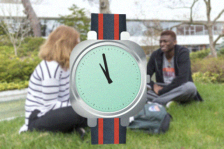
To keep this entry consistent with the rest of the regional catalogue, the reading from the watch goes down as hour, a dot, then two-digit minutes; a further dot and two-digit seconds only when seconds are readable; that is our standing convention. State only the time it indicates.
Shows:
10.58
